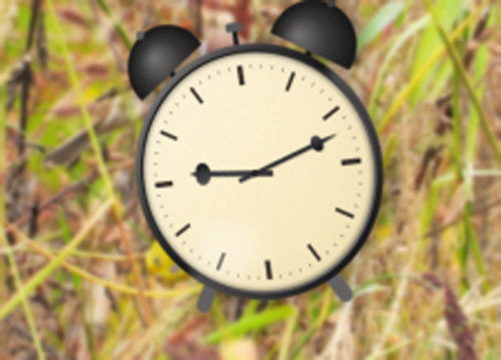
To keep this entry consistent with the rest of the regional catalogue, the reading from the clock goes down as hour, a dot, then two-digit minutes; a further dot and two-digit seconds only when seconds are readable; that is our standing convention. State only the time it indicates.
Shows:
9.12
